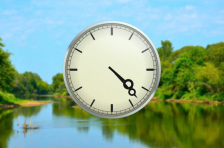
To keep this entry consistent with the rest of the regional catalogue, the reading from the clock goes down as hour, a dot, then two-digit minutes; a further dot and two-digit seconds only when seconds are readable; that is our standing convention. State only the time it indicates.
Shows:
4.23
